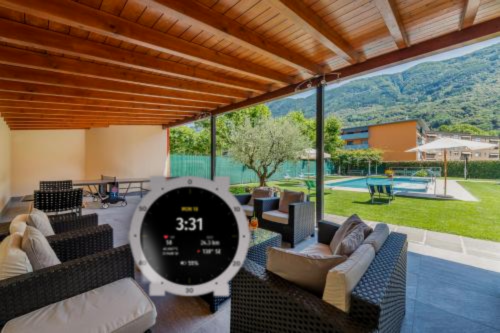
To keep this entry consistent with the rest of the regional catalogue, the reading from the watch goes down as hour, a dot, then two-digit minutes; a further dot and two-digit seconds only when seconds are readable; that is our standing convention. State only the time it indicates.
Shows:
3.31
